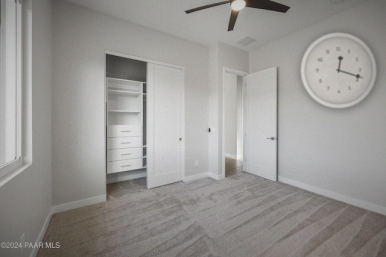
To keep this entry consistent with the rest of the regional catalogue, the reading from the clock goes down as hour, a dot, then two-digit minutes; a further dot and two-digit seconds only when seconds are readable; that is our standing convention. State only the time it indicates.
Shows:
12.18
